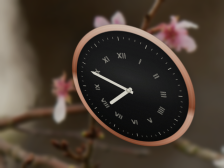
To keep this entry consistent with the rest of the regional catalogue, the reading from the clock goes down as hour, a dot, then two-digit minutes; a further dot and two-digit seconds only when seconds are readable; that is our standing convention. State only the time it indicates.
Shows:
7.49
